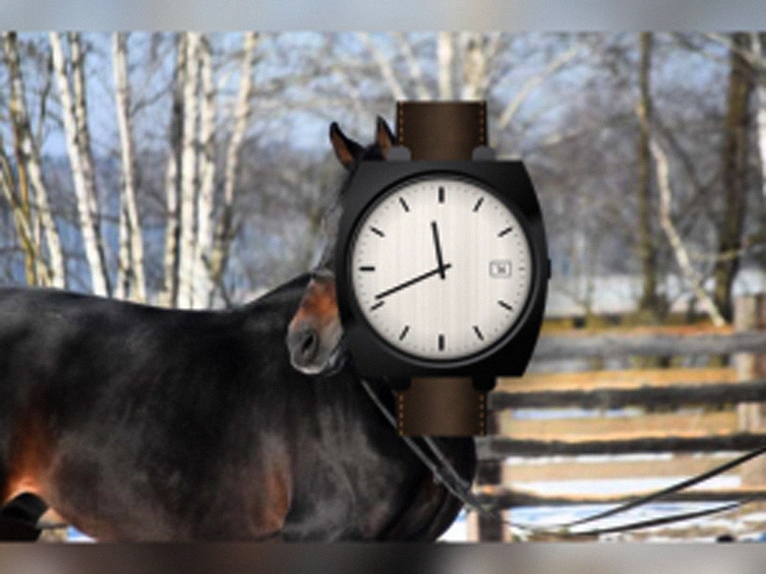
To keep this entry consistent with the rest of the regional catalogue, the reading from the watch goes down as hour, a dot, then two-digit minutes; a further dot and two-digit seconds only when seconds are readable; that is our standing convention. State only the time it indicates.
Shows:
11.41
